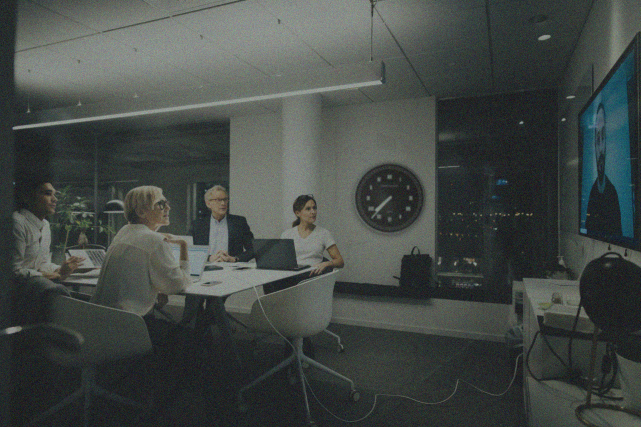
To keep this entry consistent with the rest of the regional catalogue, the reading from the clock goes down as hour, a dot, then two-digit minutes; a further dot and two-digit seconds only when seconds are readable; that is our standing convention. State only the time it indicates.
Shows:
7.37
